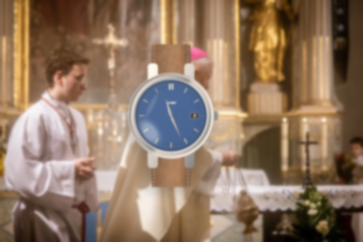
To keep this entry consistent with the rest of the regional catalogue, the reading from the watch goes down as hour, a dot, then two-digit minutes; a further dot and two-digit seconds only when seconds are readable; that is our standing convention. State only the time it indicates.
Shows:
11.26
